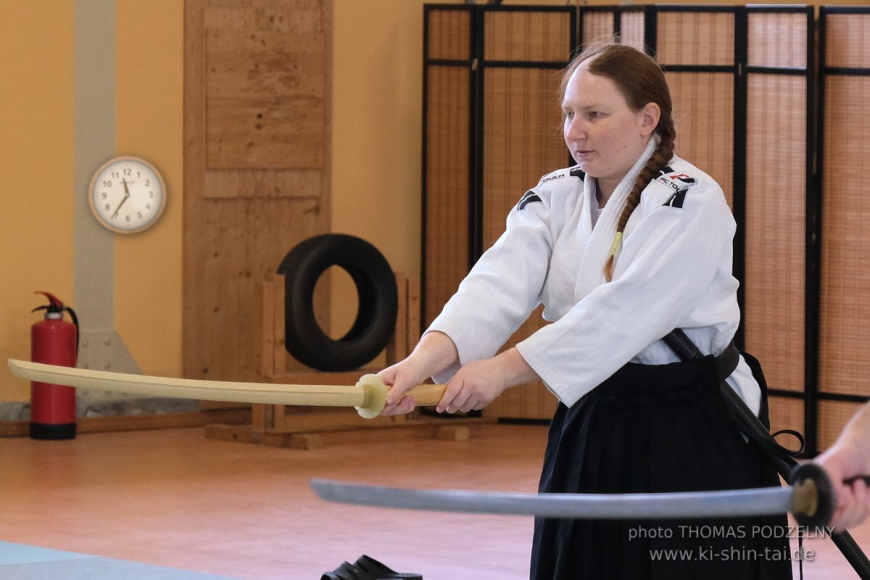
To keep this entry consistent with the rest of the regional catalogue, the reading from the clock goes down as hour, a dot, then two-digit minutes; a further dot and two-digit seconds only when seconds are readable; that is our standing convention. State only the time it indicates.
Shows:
11.36
